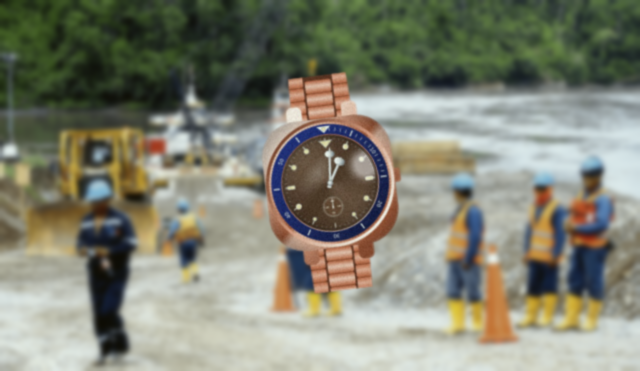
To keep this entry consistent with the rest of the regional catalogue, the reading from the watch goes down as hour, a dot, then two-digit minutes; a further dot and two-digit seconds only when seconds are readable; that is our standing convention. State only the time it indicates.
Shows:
1.01
